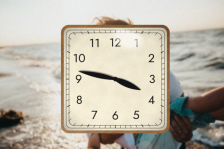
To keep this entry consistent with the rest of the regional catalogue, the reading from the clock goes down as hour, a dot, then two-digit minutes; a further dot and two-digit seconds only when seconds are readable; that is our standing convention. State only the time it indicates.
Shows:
3.47
